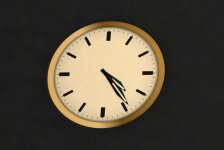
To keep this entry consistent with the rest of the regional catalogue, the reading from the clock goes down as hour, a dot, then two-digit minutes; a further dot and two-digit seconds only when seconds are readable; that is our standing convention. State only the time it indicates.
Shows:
4.24
